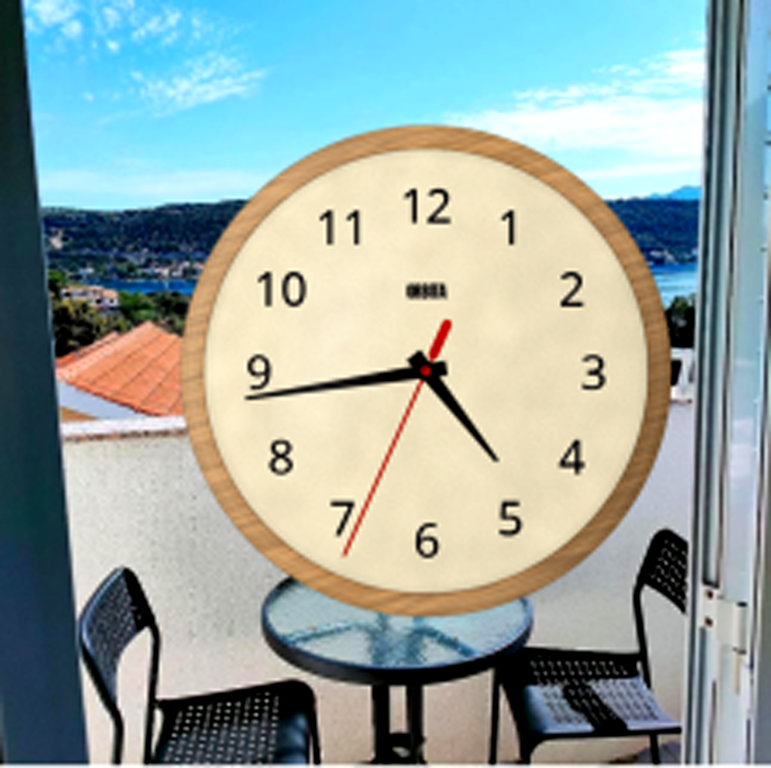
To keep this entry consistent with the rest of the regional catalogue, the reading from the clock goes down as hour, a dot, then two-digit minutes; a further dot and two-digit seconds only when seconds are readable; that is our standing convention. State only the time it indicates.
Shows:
4.43.34
